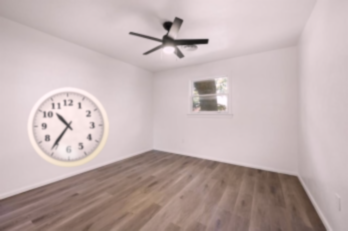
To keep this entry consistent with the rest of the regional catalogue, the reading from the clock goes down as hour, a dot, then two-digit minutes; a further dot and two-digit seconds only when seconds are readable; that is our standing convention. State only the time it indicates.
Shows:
10.36
